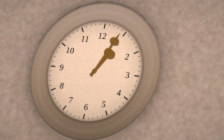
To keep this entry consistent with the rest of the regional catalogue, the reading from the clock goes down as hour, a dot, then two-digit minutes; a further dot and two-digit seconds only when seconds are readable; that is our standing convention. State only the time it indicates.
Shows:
1.04
